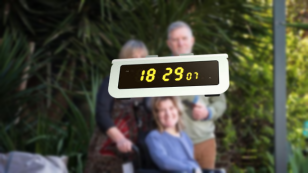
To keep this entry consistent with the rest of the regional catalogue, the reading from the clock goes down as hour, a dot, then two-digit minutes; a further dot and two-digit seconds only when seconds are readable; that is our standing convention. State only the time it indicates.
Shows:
18.29.07
